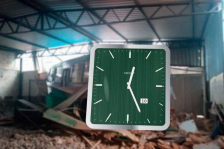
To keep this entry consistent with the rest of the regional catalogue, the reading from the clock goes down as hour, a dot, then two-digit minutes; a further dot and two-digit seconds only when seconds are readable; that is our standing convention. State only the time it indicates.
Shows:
12.26
